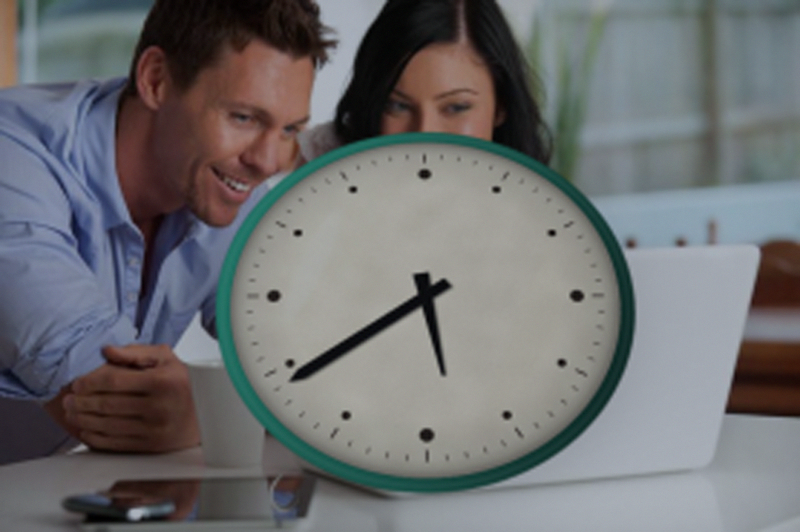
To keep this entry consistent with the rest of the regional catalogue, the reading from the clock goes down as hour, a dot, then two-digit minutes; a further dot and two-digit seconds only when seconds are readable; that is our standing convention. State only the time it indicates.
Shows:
5.39
